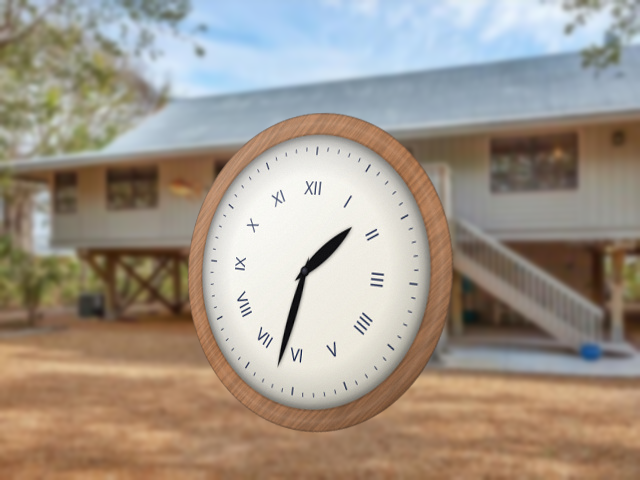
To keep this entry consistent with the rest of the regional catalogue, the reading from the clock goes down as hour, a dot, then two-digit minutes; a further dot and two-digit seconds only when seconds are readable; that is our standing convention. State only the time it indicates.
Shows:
1.32
